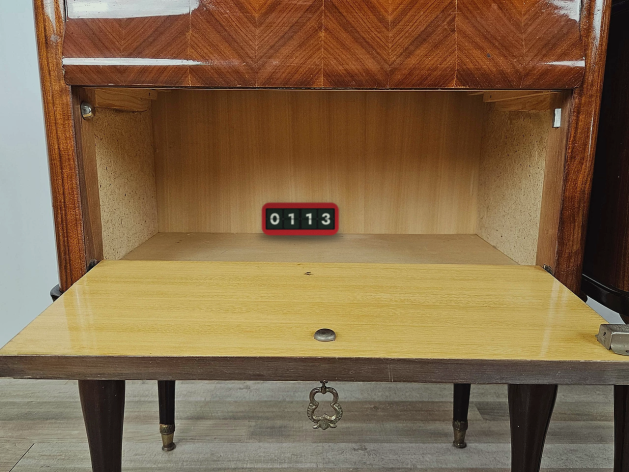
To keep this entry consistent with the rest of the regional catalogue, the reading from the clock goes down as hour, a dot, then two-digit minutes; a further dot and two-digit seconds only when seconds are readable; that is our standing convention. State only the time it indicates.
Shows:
1.13
